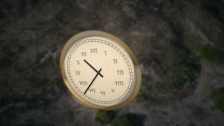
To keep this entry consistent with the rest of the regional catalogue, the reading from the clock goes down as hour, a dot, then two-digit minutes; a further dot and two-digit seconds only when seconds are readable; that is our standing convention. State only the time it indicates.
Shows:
10.37
